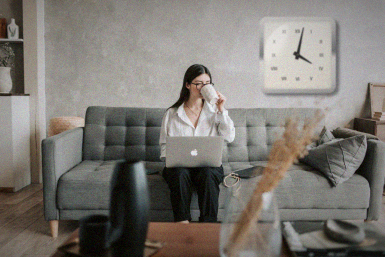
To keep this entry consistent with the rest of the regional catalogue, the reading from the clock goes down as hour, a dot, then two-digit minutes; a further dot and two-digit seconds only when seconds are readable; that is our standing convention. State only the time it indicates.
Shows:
4.02
